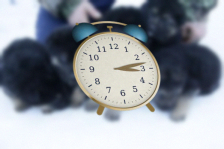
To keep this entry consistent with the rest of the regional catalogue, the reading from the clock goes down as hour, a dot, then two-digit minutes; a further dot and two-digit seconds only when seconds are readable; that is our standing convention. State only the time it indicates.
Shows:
3.13
